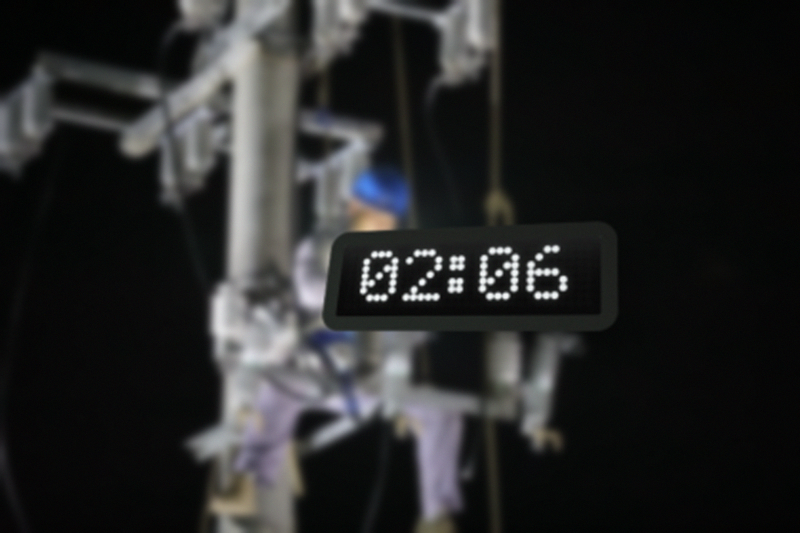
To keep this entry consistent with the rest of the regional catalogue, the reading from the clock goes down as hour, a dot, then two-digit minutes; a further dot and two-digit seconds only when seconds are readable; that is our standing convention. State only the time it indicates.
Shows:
2.06
